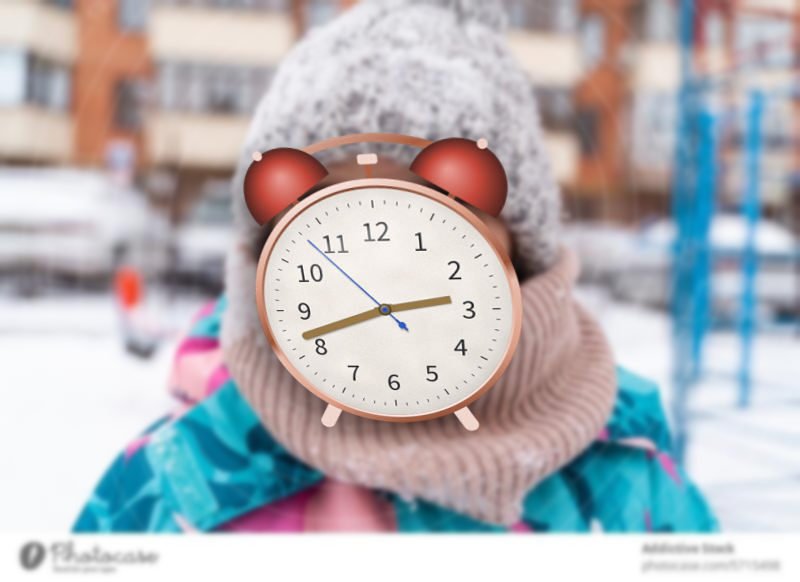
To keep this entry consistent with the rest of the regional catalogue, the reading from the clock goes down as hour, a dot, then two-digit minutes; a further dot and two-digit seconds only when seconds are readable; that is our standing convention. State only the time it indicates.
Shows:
2.41.53
